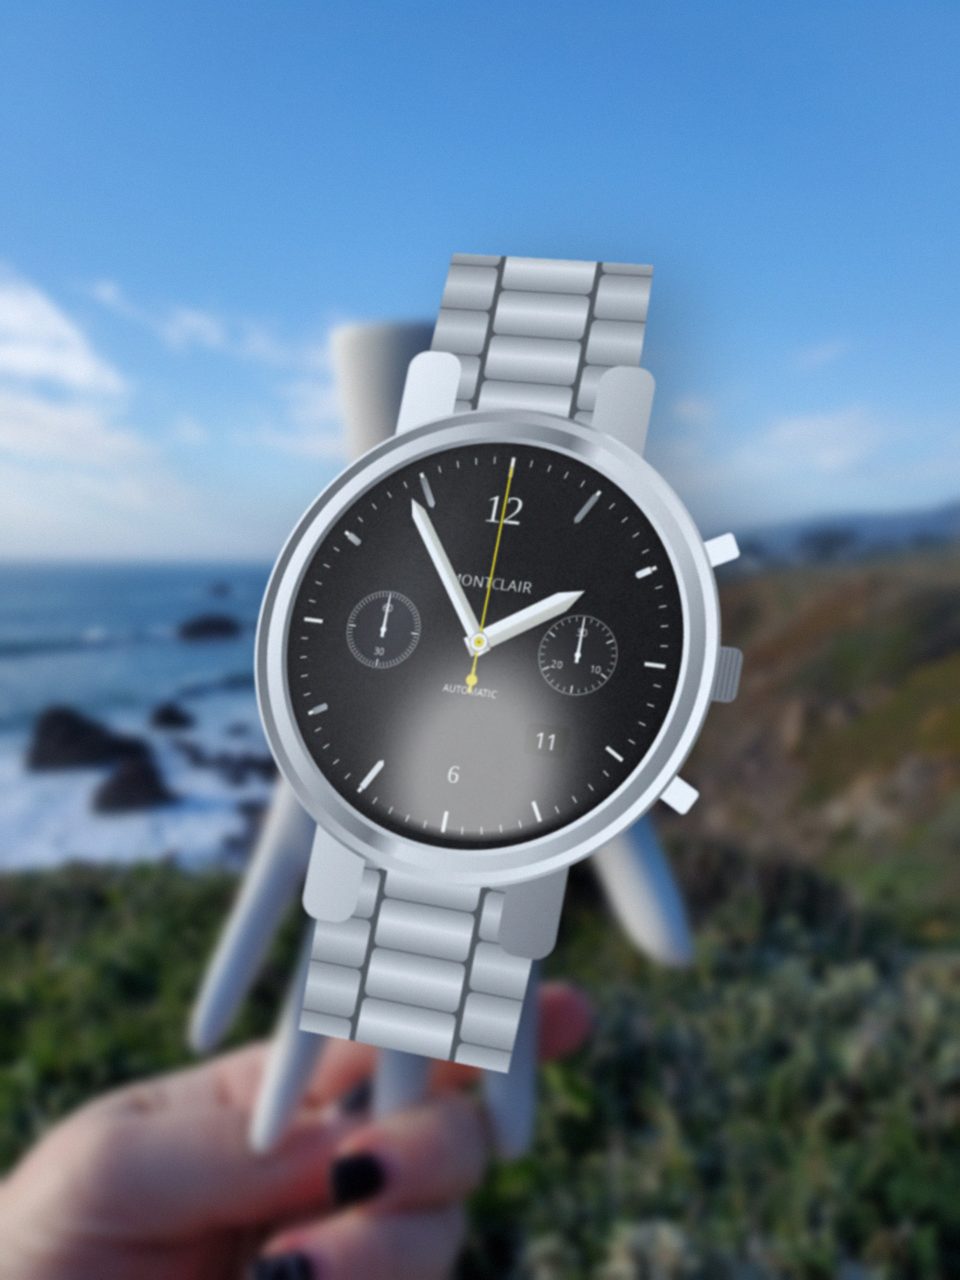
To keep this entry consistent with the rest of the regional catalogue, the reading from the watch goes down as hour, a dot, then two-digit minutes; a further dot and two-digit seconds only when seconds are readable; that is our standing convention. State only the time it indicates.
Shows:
1.54
